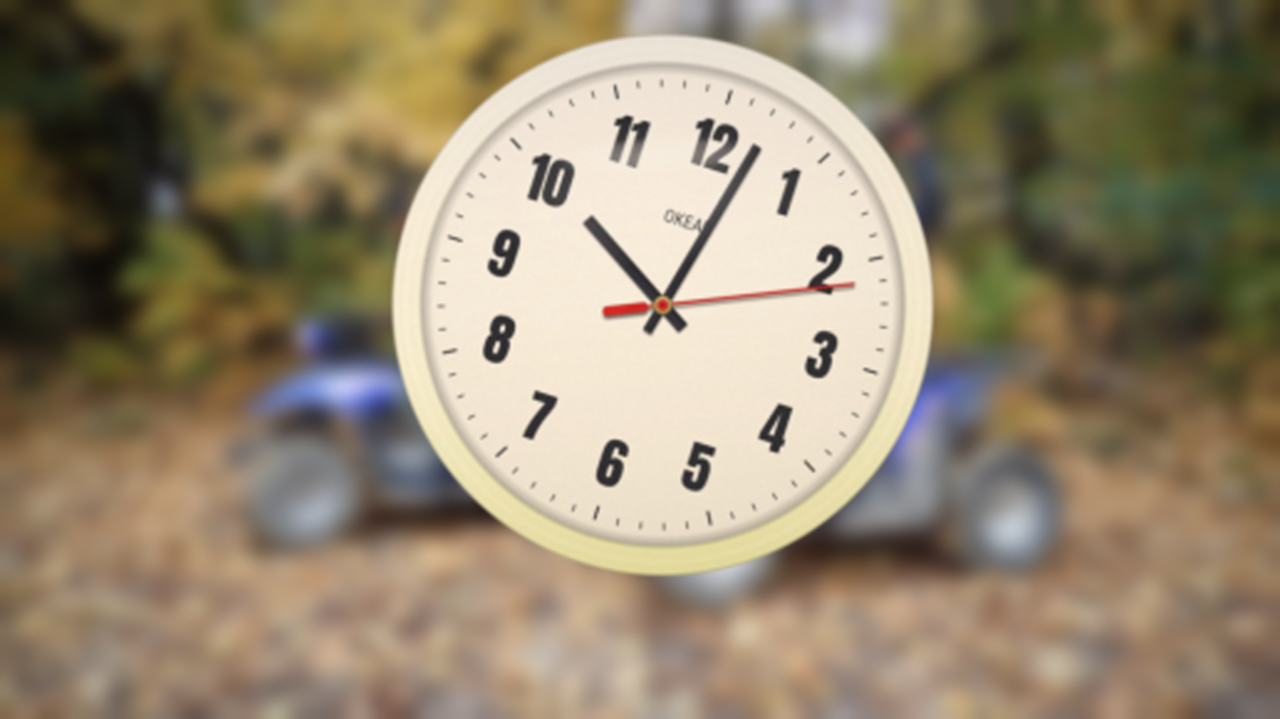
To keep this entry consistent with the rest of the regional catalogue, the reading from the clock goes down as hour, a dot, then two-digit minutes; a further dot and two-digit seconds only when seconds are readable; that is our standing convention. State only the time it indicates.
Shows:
10.02.11
